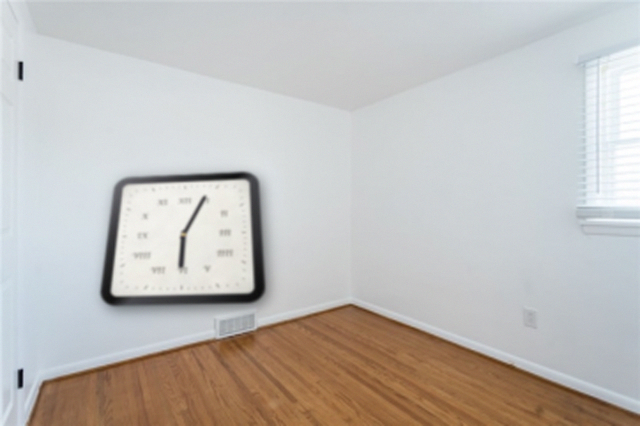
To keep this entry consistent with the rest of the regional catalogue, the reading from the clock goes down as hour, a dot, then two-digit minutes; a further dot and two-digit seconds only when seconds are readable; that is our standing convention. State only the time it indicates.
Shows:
6.04
